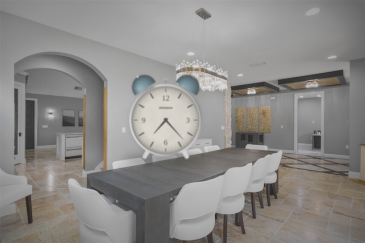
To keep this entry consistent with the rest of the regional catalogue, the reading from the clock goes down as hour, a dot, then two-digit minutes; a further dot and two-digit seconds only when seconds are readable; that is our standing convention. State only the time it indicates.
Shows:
7.23
